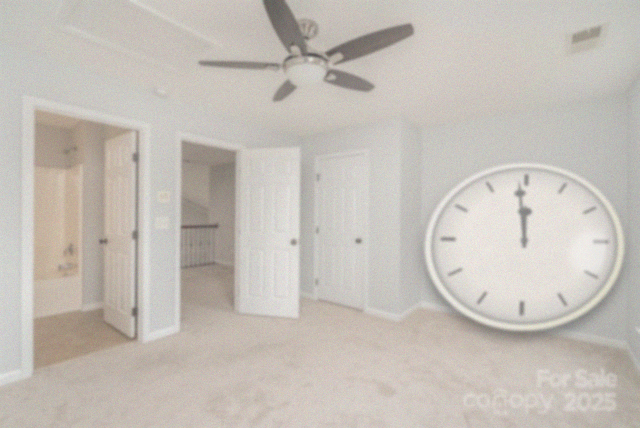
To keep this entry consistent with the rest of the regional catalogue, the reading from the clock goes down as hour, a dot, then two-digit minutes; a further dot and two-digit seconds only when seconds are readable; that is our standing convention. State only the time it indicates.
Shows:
11.59
